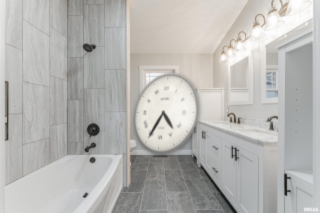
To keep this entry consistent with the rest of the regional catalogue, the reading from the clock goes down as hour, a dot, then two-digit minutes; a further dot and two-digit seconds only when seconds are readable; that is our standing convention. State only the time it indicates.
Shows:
4.35
